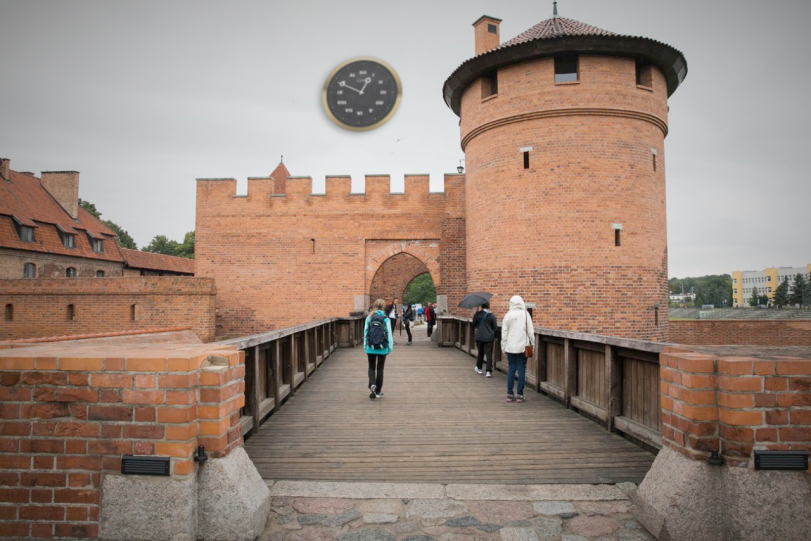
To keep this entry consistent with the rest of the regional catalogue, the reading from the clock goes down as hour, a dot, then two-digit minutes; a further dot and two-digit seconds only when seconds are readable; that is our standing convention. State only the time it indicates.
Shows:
12.49
